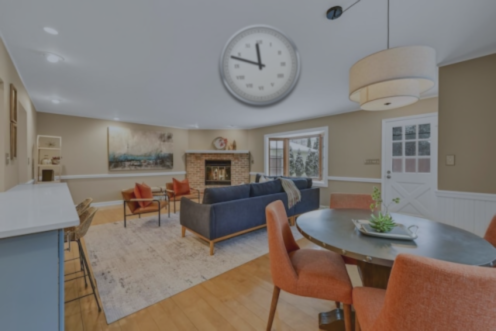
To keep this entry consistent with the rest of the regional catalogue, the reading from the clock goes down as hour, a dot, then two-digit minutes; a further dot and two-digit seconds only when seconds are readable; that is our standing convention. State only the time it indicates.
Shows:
11.48
